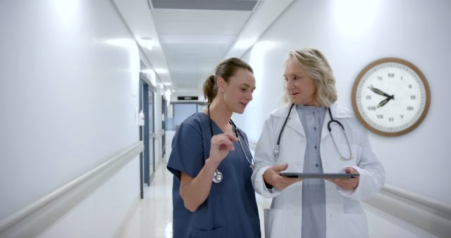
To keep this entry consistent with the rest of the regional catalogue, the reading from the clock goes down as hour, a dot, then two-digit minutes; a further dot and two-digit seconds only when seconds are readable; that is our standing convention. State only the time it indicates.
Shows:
7.49
